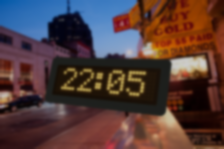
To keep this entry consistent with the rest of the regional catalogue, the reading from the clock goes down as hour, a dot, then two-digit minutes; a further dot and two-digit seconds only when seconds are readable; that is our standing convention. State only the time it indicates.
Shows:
22.05
